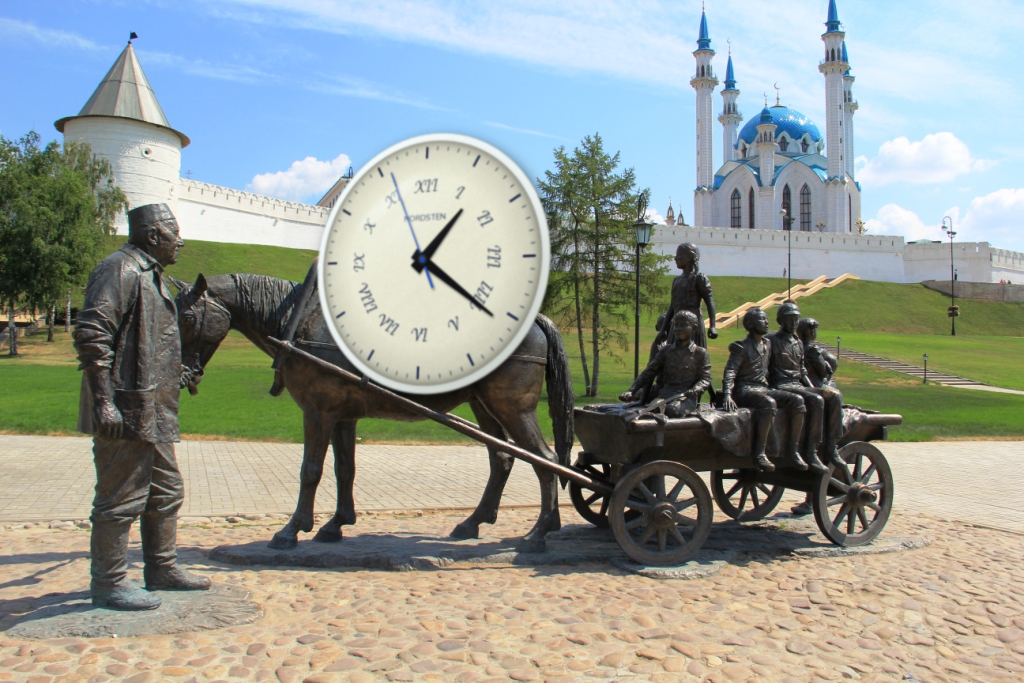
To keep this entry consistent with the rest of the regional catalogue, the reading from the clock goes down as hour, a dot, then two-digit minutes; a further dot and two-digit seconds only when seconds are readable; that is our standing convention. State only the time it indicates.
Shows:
1.20.56
